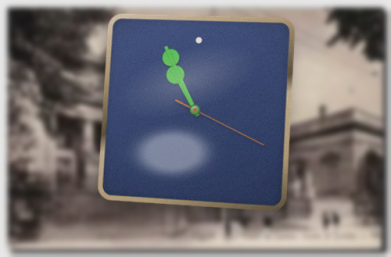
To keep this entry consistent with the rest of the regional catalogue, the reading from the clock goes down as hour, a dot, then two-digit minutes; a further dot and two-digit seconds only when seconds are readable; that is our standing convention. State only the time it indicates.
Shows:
10.55.19
